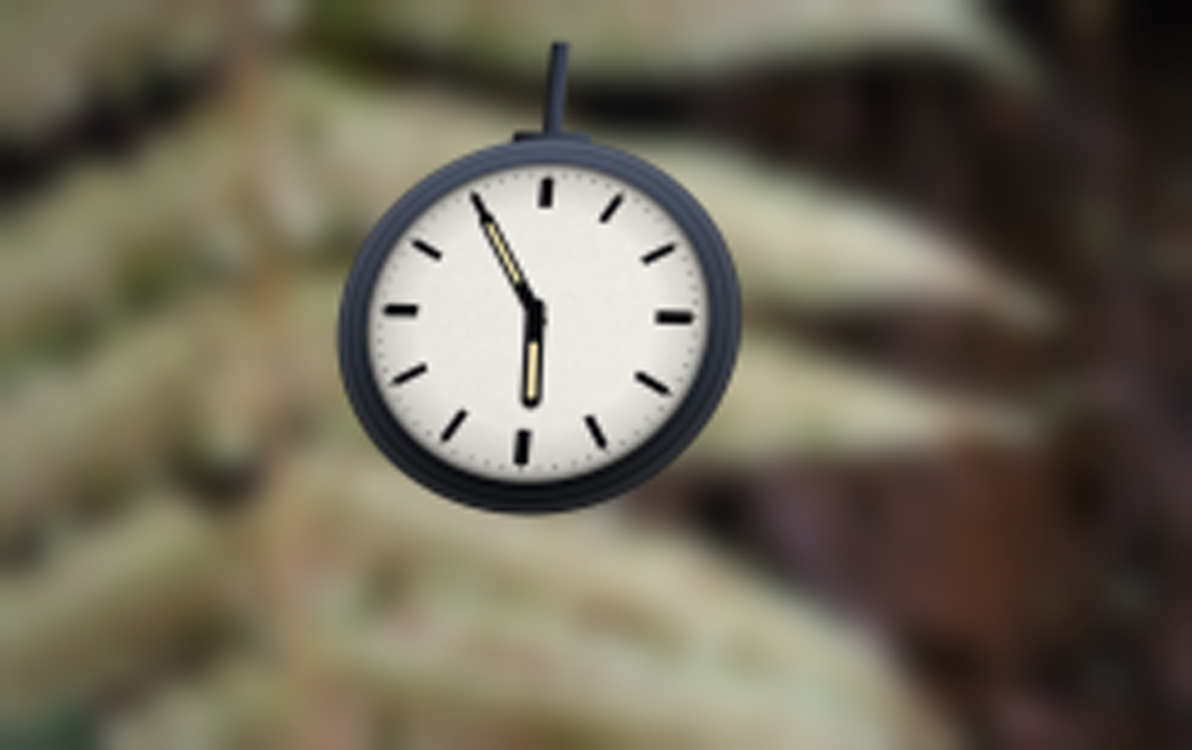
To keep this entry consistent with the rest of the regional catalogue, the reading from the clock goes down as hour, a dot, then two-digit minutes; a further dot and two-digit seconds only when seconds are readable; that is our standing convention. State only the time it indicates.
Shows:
5.55
